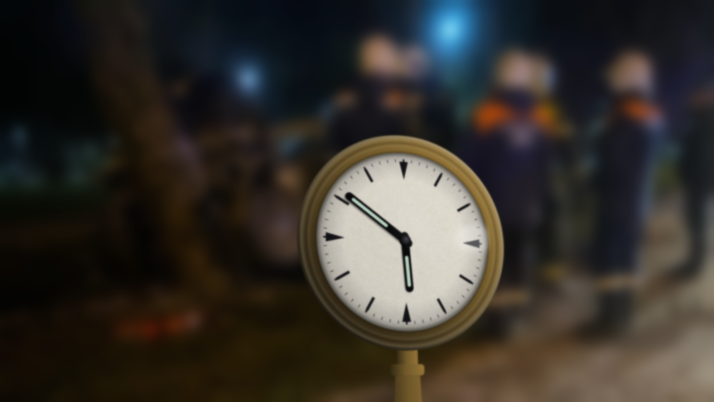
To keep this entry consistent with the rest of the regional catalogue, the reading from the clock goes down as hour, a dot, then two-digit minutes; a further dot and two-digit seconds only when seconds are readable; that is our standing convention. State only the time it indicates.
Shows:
5.51
